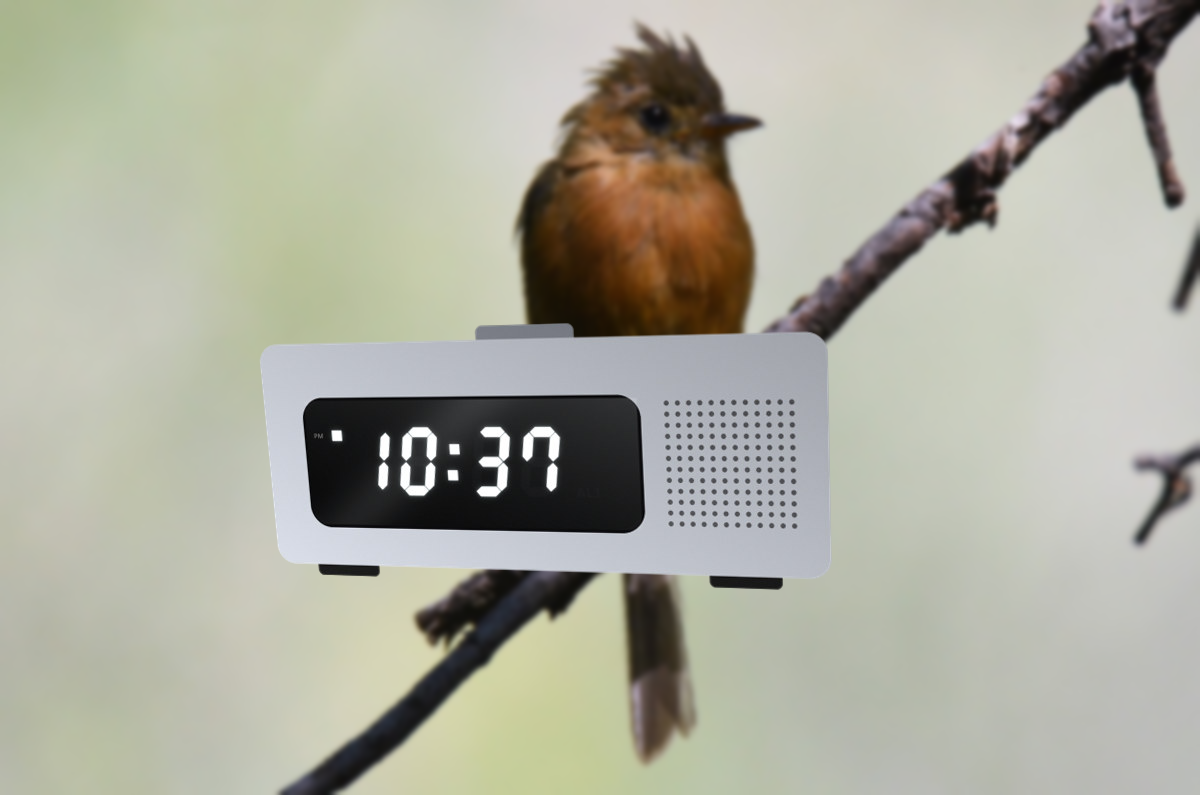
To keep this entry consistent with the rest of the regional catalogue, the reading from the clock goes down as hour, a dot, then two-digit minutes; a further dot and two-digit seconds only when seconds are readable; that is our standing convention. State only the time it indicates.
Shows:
10.37
